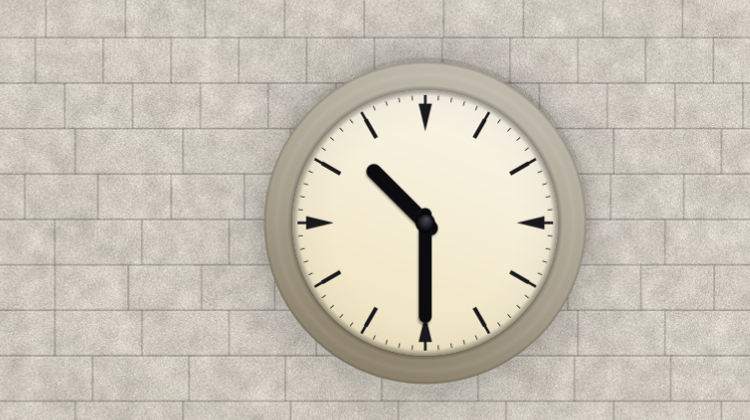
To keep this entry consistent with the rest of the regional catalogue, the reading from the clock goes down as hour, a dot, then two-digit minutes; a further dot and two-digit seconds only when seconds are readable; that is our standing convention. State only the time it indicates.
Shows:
10.30
